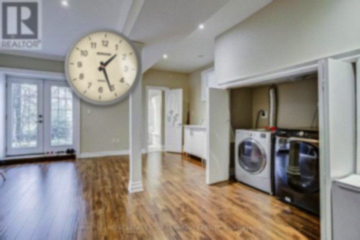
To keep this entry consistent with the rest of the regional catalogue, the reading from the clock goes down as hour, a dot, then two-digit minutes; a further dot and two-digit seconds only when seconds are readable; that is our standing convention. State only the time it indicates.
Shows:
1.26
